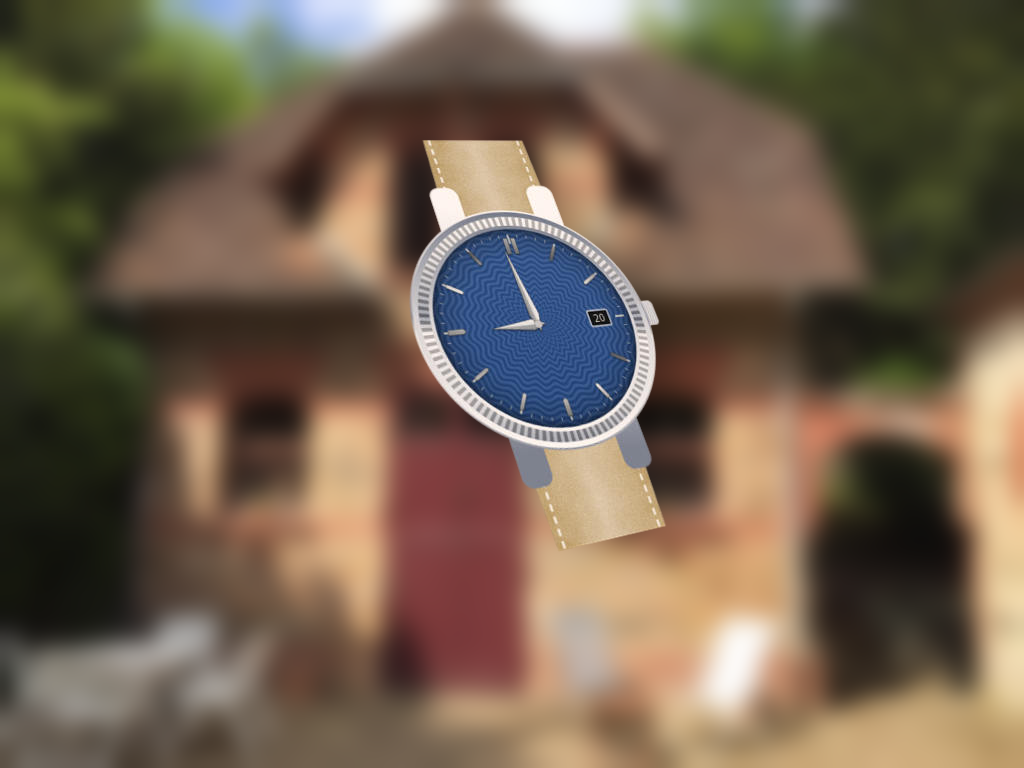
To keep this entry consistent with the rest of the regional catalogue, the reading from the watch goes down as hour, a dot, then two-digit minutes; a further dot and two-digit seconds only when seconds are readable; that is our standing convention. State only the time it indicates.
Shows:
8.59
